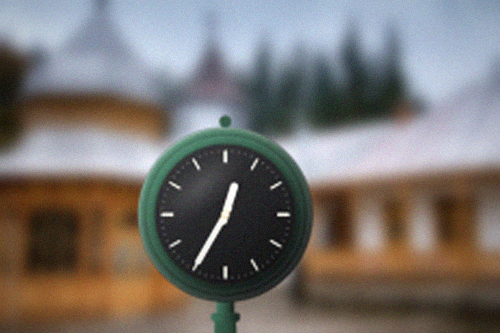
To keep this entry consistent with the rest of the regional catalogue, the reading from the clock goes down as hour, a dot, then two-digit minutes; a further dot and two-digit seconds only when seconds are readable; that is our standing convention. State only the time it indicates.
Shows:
12.35
